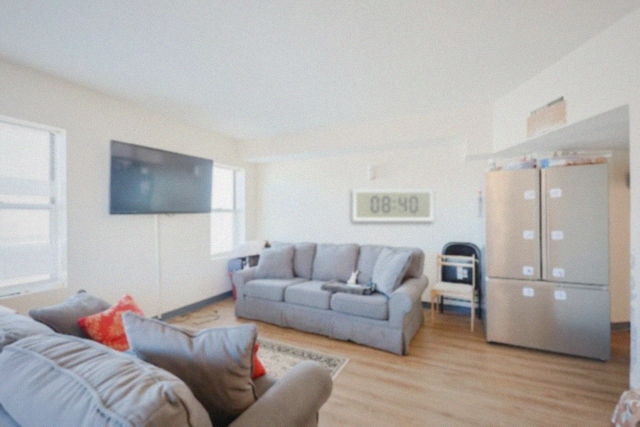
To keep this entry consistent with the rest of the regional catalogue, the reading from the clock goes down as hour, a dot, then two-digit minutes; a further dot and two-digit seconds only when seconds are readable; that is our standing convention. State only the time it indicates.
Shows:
8.40
